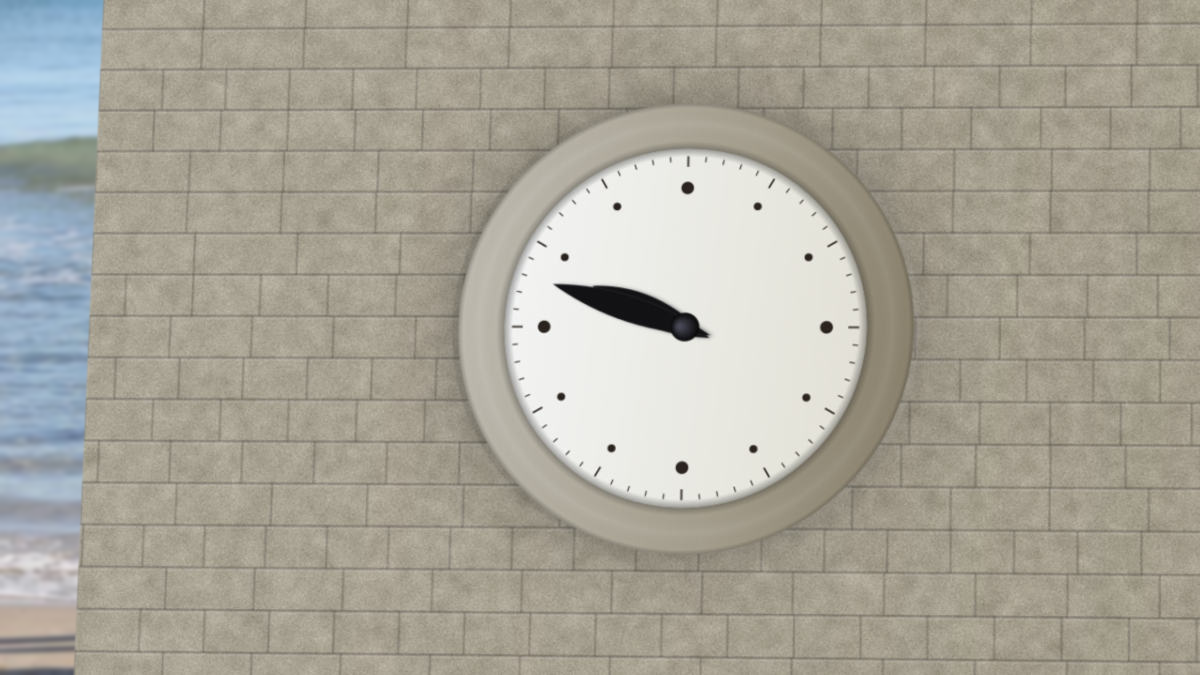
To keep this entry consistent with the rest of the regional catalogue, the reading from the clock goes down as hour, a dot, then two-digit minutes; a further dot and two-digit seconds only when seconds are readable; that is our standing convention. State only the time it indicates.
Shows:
9.48
